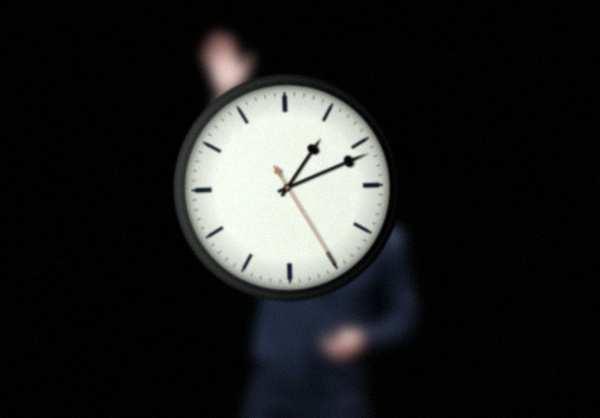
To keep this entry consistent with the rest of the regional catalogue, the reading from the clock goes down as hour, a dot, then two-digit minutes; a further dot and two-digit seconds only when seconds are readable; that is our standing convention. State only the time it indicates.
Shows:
1.11.25
